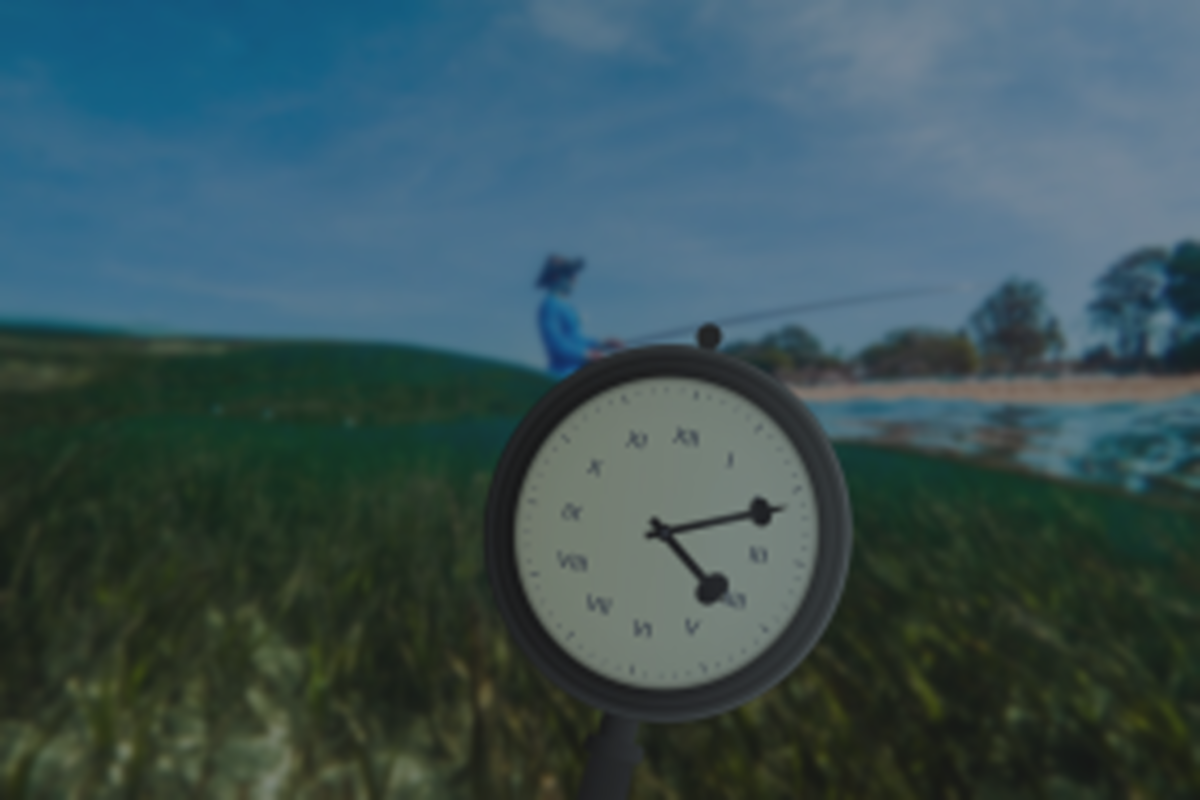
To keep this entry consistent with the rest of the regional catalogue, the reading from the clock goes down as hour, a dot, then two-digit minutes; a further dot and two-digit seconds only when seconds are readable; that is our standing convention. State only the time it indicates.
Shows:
4.11
